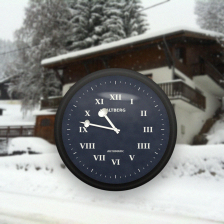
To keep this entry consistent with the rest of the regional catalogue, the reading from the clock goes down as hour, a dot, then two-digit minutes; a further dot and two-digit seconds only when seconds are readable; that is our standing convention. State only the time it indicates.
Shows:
10.47
